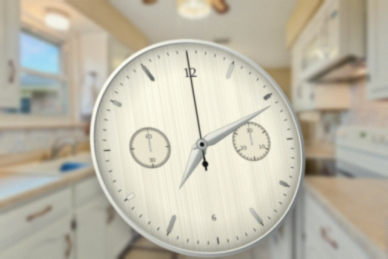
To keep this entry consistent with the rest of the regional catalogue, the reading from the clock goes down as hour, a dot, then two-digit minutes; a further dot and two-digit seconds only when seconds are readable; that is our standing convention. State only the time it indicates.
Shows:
7.11
